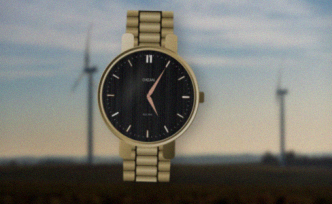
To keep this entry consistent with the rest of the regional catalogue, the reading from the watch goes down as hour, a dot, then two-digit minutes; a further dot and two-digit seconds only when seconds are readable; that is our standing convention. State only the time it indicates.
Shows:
5.05
